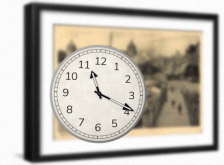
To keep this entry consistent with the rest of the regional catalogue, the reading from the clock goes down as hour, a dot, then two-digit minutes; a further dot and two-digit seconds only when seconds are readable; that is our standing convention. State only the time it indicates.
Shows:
11.19
